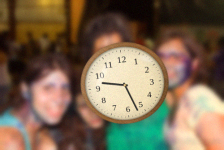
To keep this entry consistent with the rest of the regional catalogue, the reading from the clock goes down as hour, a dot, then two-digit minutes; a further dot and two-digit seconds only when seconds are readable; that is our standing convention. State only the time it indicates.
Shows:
9.27
